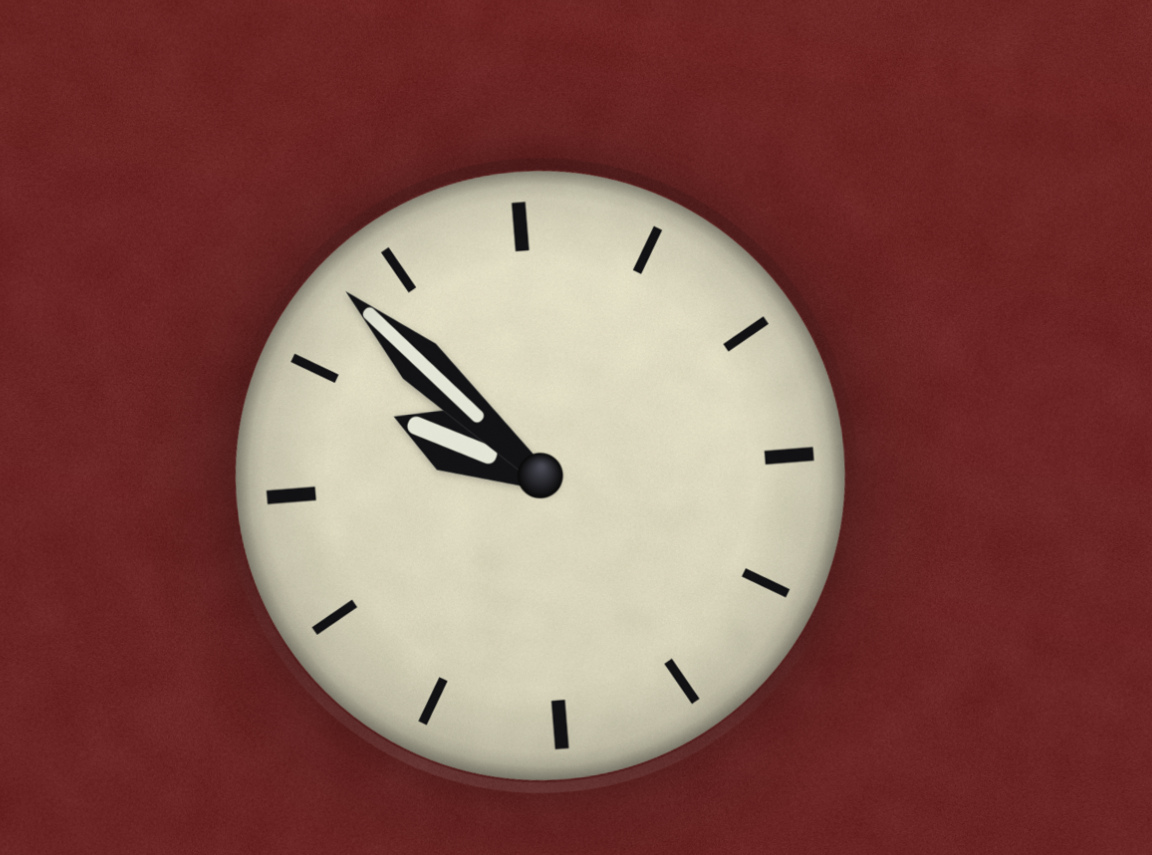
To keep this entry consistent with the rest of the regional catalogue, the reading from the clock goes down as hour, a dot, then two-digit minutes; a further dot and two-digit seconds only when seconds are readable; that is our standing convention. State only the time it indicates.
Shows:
9.53
